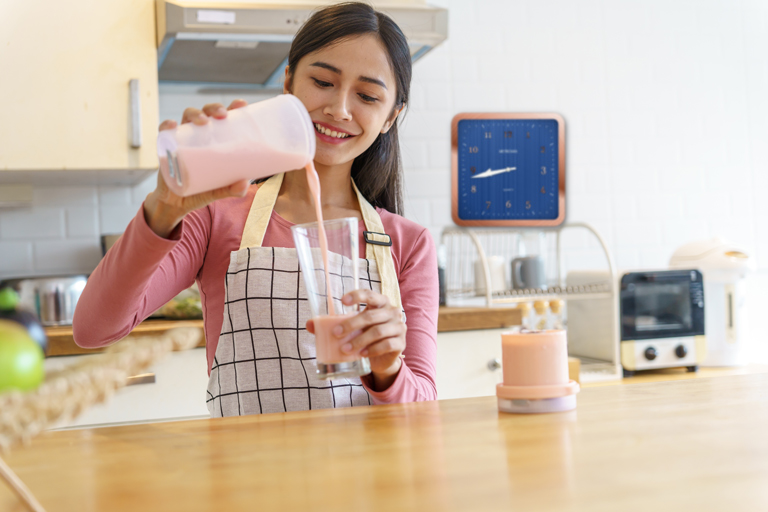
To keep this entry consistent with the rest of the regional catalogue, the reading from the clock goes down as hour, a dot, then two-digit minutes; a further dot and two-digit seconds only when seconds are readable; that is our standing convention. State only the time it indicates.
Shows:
8.43
